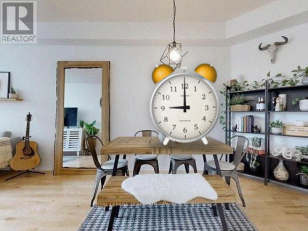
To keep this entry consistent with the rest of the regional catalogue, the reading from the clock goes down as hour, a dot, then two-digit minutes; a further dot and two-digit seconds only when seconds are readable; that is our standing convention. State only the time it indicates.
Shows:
9.00
